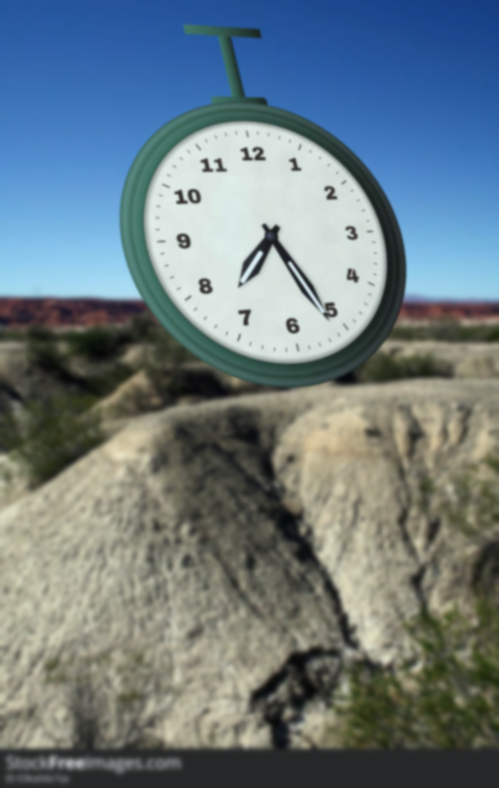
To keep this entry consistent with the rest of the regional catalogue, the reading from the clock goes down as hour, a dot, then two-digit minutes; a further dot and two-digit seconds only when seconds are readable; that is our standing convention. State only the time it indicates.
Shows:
7.26
